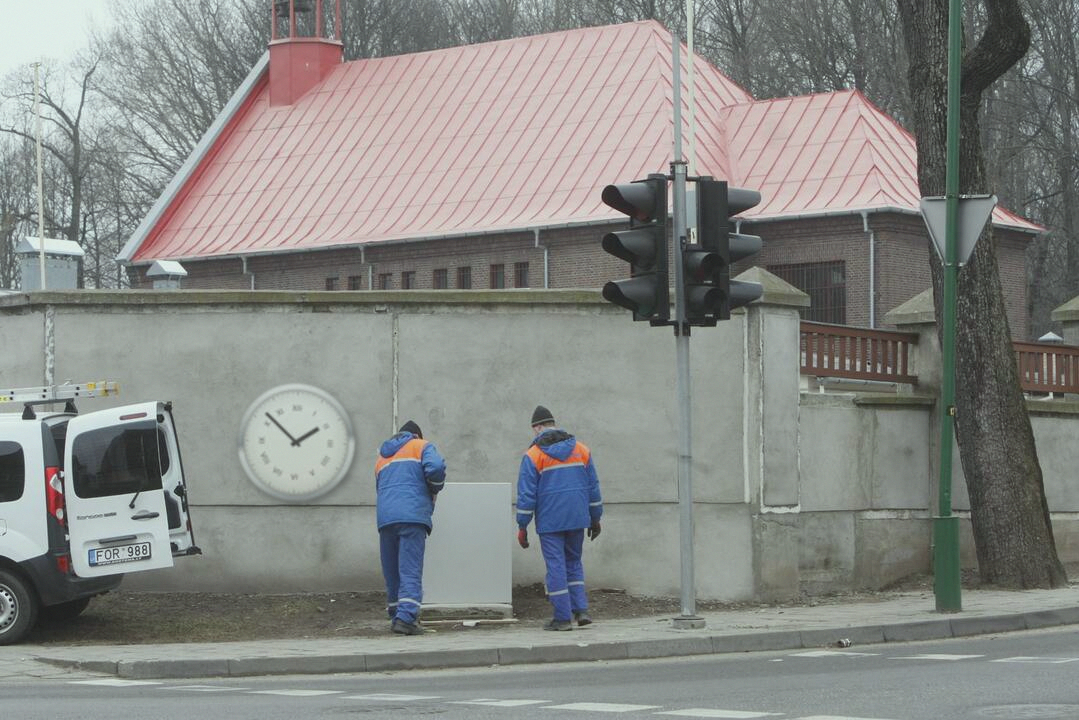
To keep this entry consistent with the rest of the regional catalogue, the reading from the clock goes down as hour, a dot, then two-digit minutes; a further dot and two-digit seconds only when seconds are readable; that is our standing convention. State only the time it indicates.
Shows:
1.52
